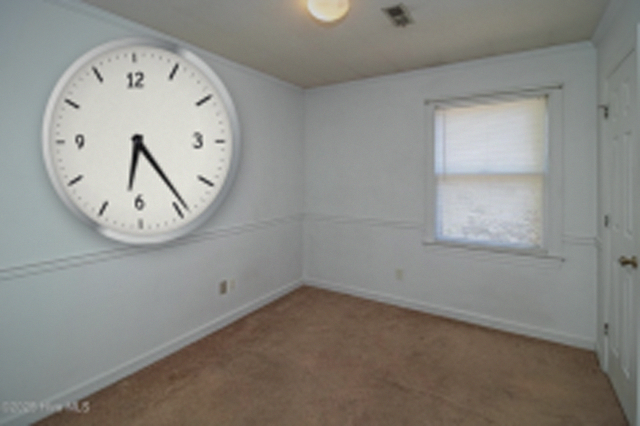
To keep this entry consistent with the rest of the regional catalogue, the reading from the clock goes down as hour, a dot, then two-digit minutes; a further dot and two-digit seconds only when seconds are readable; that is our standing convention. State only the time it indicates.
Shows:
6.24
